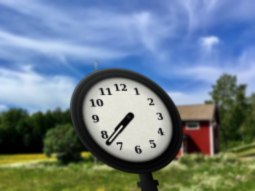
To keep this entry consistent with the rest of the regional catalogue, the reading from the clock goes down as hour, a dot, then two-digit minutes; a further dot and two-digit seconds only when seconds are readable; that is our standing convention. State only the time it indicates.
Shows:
7.38
